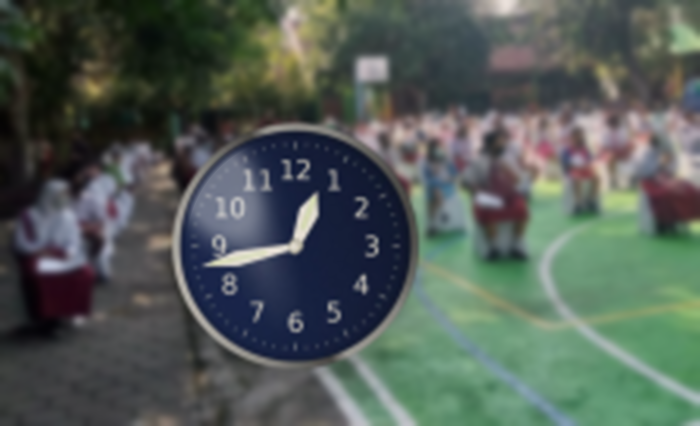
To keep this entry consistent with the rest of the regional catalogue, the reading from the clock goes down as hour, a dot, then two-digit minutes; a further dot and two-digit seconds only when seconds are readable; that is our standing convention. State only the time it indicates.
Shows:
12.43
